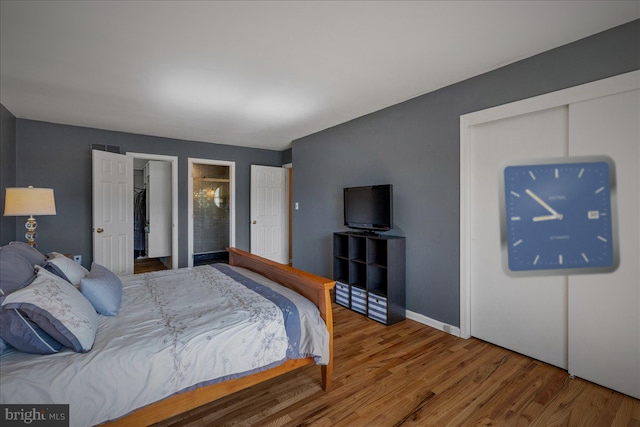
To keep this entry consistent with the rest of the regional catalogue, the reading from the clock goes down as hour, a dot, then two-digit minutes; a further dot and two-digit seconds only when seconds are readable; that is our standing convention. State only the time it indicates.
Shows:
8.52
